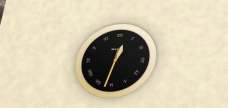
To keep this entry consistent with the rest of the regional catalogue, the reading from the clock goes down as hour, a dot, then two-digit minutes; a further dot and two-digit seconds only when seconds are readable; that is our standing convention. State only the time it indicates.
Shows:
12.32
